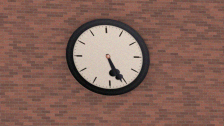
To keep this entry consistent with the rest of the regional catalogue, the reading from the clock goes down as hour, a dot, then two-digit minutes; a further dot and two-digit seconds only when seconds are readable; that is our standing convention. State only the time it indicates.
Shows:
5.26
